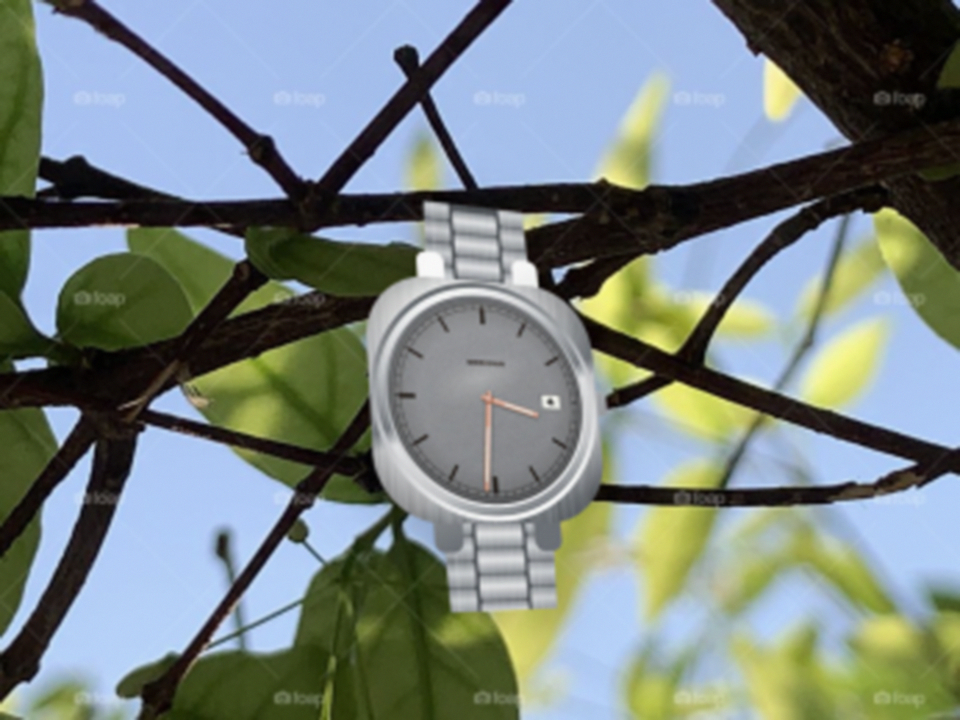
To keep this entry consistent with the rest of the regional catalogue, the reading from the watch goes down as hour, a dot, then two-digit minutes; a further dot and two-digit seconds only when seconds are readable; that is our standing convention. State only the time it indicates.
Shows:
3.31
